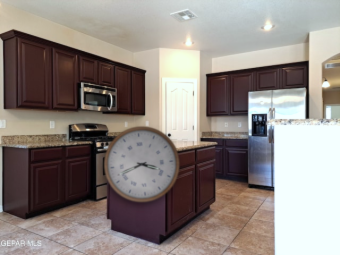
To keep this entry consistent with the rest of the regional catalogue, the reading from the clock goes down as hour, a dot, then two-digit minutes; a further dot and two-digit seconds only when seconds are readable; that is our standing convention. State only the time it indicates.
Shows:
3.42
